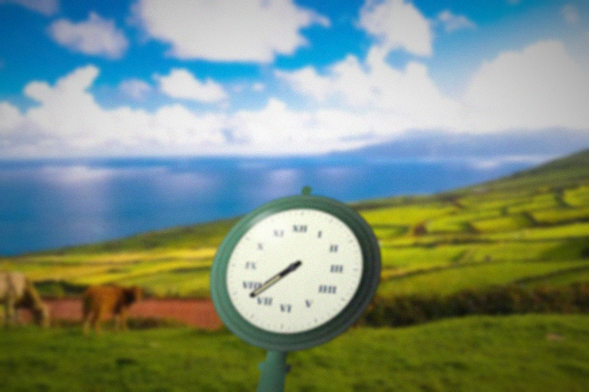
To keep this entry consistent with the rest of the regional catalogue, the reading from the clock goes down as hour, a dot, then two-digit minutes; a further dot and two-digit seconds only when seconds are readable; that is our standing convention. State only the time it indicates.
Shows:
7.38
